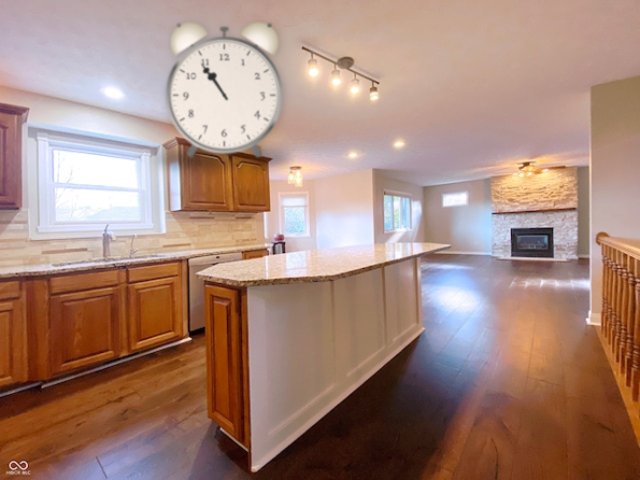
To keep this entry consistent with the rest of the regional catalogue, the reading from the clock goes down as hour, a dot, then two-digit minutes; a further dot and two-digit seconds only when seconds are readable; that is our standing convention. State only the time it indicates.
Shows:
10.54
